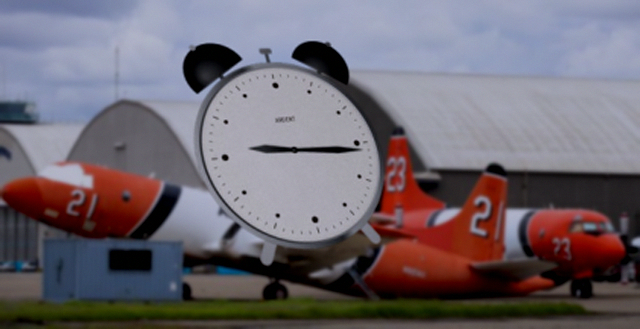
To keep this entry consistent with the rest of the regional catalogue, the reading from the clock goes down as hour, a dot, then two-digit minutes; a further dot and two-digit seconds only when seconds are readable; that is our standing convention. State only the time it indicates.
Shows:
9.16
